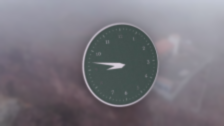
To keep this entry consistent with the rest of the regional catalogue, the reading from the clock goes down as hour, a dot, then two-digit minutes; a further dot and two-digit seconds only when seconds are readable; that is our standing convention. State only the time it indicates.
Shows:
8.47
